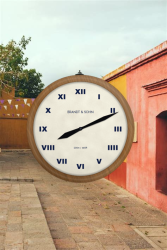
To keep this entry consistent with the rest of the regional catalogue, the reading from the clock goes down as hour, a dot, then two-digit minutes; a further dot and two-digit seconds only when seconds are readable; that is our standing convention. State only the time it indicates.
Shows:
8.11
